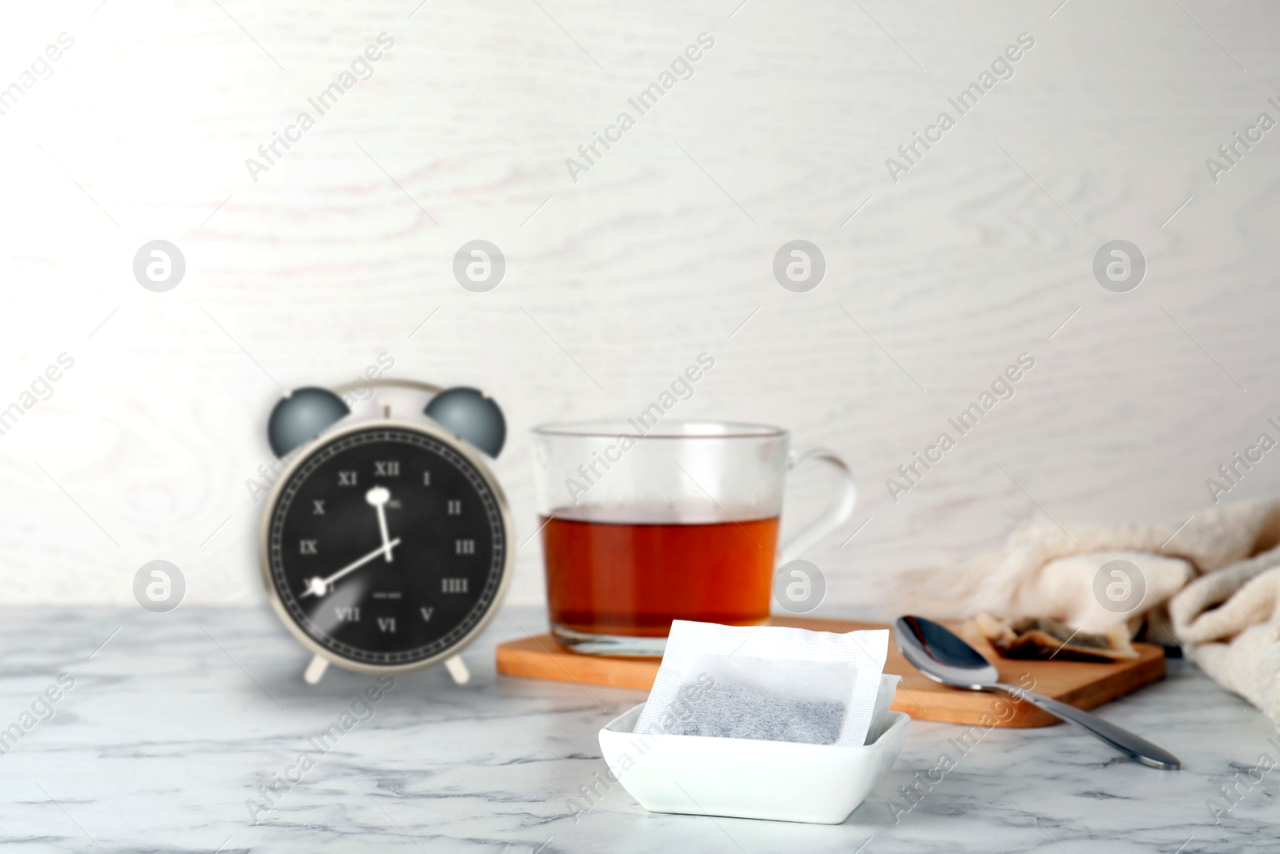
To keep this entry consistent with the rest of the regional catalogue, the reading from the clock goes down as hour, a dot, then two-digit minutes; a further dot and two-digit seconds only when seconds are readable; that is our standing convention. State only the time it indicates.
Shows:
11.40
